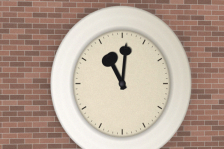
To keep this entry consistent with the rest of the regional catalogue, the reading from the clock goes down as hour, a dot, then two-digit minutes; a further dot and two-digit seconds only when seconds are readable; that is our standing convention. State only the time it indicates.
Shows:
11.01
